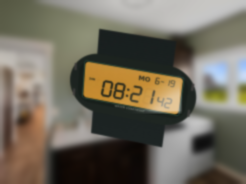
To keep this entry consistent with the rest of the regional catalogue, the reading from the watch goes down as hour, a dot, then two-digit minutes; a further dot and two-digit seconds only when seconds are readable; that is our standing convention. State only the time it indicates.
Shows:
8.21.42
